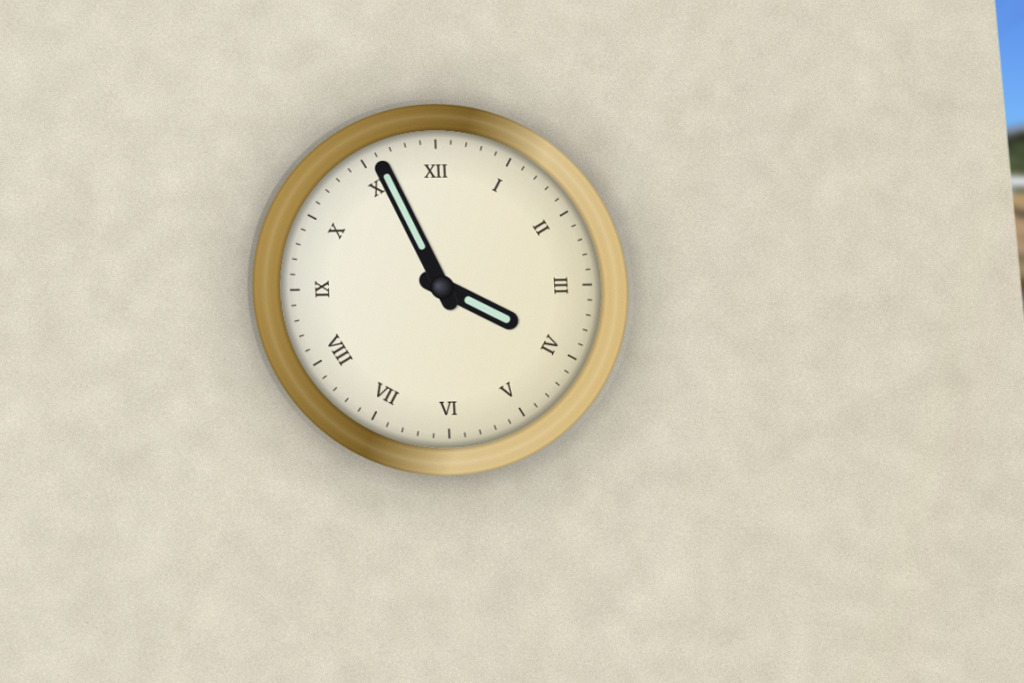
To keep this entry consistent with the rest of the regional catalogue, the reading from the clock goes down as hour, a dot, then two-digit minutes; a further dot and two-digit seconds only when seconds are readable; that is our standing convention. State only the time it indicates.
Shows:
3.56
